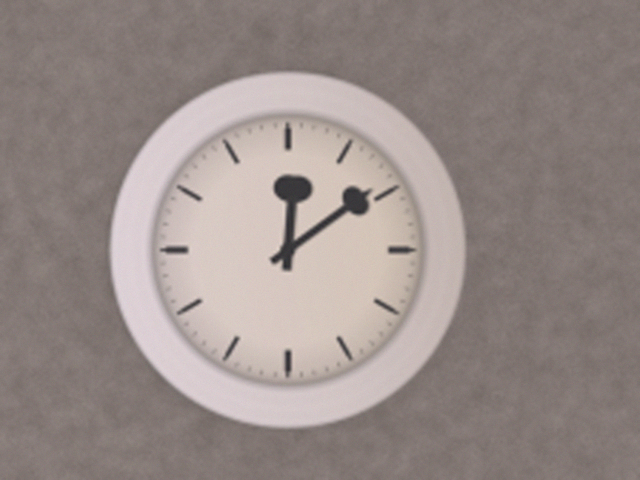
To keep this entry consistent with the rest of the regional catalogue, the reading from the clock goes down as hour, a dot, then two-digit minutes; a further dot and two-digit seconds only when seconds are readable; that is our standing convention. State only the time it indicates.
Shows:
12.09
